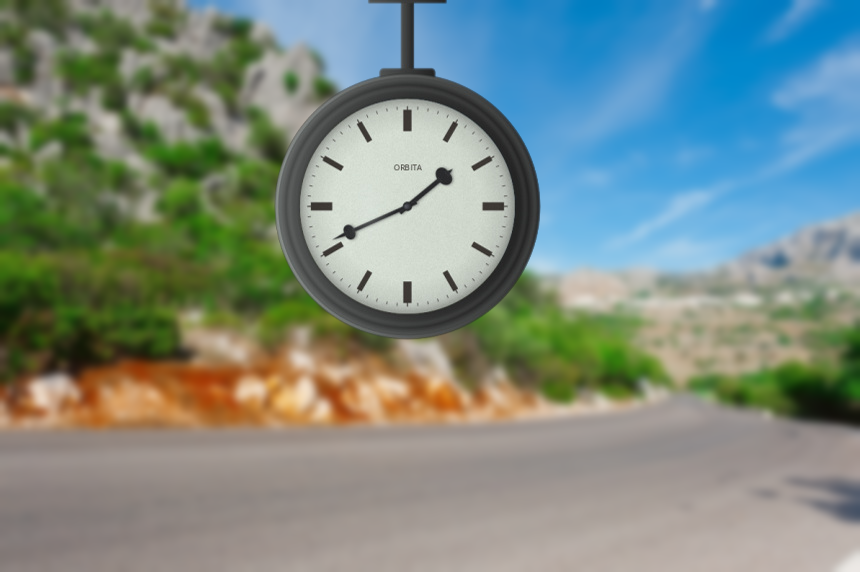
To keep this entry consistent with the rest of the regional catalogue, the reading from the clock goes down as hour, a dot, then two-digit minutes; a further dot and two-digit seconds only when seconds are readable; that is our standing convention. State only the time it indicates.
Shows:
1.41
